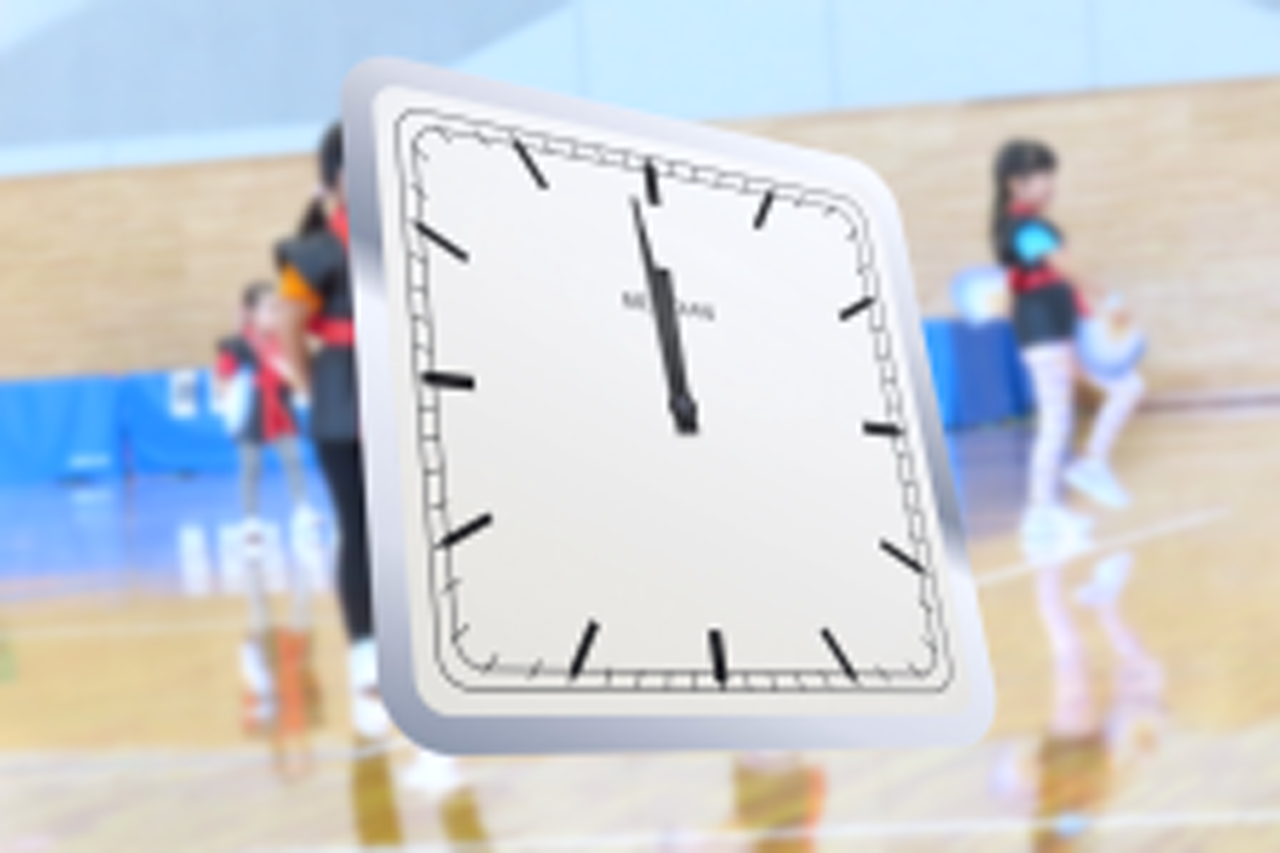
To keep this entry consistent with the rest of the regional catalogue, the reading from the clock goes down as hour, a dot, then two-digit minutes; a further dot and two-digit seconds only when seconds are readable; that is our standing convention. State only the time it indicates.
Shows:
11.59
